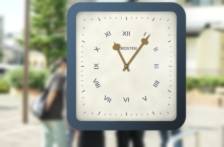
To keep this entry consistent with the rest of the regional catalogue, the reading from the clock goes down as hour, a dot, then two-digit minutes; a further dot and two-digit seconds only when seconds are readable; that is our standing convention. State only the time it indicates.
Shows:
11.06
